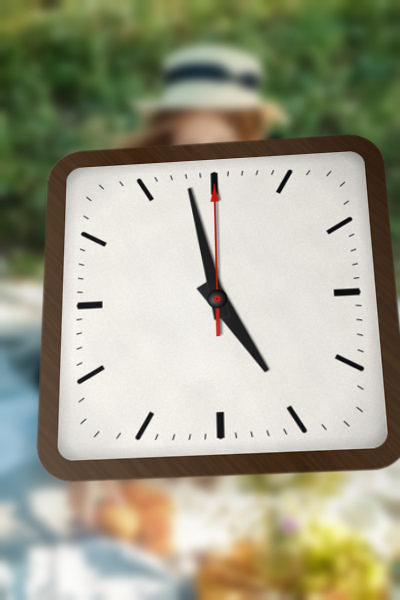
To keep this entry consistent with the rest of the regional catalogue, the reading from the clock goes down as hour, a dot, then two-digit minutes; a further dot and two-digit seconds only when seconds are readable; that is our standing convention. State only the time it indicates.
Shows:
4.58.00
